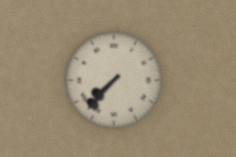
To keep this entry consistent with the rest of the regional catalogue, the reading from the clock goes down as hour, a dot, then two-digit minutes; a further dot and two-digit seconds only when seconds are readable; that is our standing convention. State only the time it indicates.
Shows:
7.37
